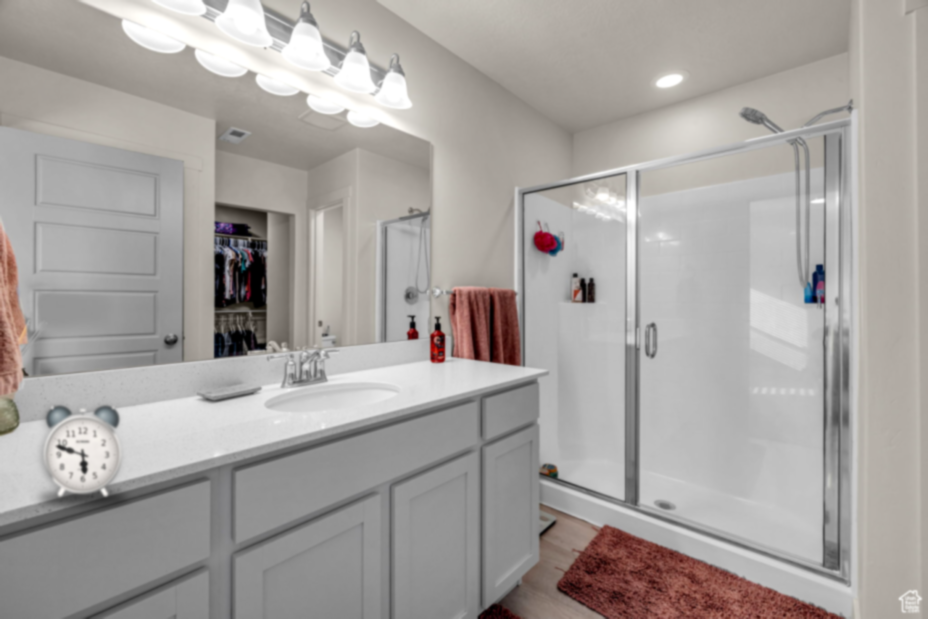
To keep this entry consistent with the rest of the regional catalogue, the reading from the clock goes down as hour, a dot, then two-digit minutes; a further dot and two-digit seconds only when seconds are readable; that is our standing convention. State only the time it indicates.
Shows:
5.48
